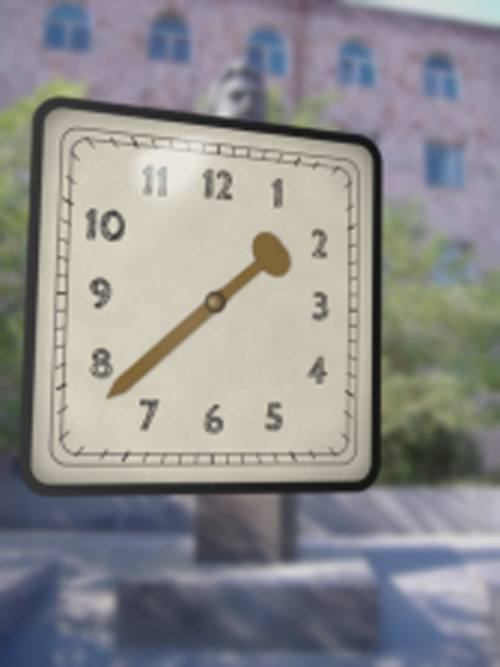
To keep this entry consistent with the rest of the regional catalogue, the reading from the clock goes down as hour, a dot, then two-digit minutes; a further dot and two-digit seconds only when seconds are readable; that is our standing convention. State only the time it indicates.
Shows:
1.38
